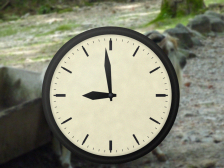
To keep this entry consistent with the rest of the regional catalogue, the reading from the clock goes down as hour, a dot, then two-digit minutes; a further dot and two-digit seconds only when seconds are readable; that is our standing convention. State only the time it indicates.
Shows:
8.59
